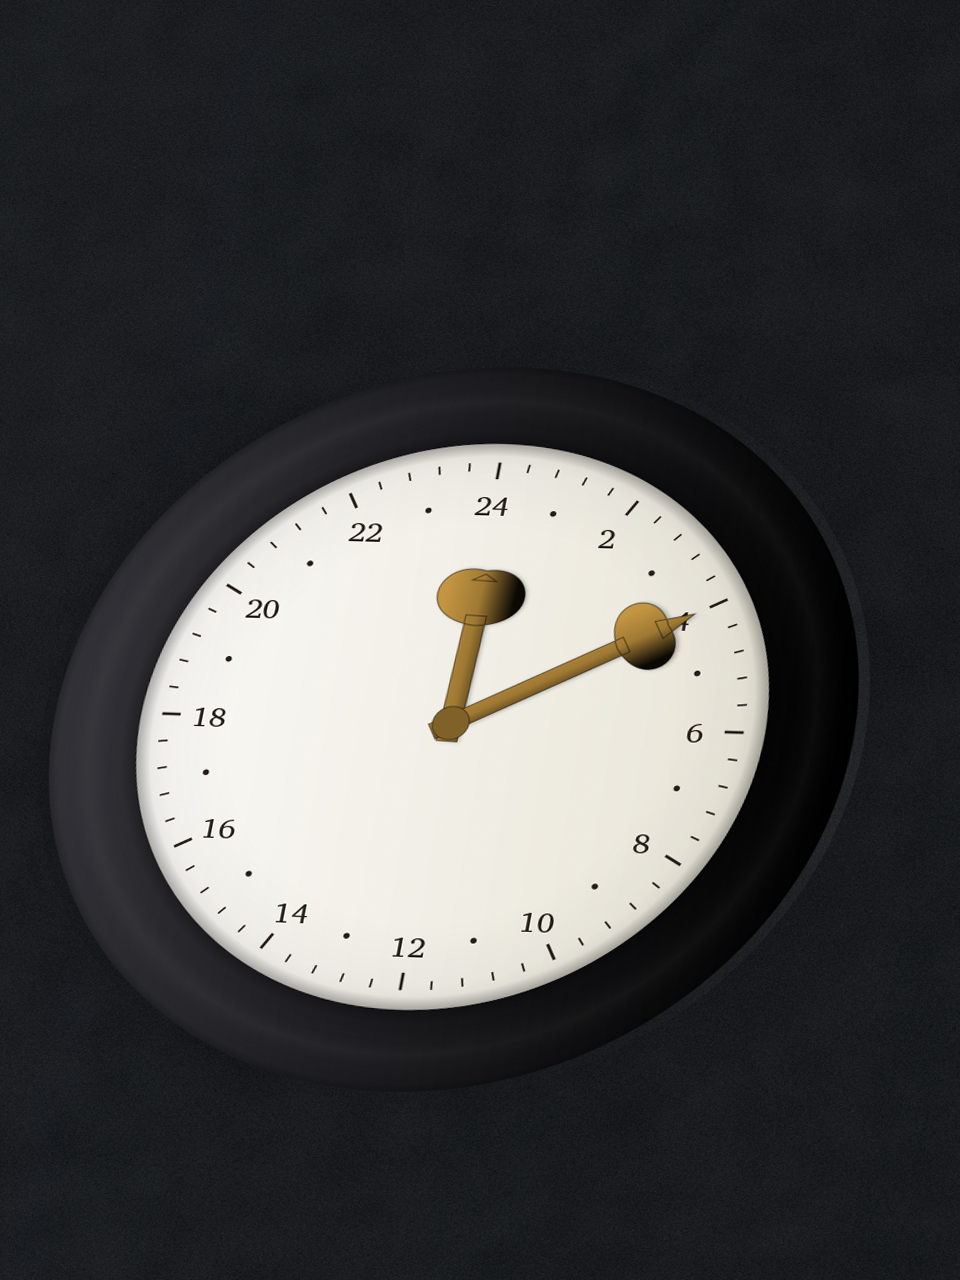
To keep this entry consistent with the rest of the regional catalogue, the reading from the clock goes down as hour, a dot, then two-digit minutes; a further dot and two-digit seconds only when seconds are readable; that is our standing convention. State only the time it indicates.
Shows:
0.10
